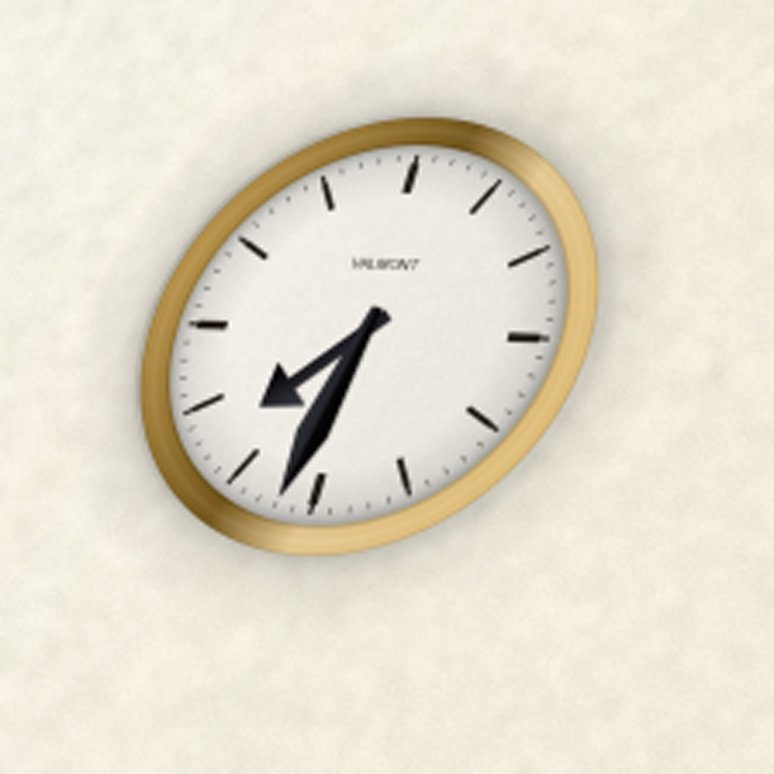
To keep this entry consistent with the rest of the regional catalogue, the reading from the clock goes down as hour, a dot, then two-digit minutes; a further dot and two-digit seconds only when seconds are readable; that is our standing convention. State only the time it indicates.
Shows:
7.32
